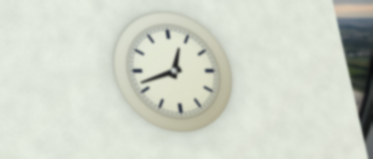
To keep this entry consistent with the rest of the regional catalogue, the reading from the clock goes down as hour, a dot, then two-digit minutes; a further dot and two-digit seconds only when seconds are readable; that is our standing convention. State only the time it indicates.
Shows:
12.42
